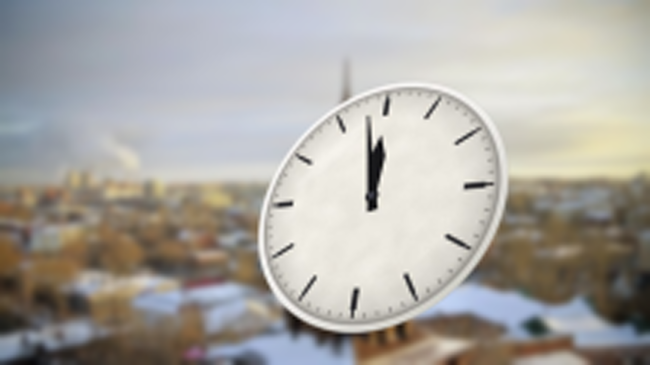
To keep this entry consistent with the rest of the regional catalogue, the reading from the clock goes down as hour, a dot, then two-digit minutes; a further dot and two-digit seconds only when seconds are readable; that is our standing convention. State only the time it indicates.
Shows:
11.58
